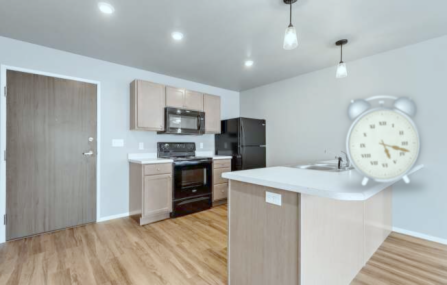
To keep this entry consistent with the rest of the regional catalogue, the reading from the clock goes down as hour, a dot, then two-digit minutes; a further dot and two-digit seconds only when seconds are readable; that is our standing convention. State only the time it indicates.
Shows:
5.18
